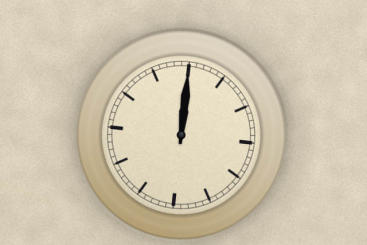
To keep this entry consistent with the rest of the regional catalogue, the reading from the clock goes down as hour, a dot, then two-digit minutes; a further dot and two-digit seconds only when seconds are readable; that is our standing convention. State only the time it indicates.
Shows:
12.00
